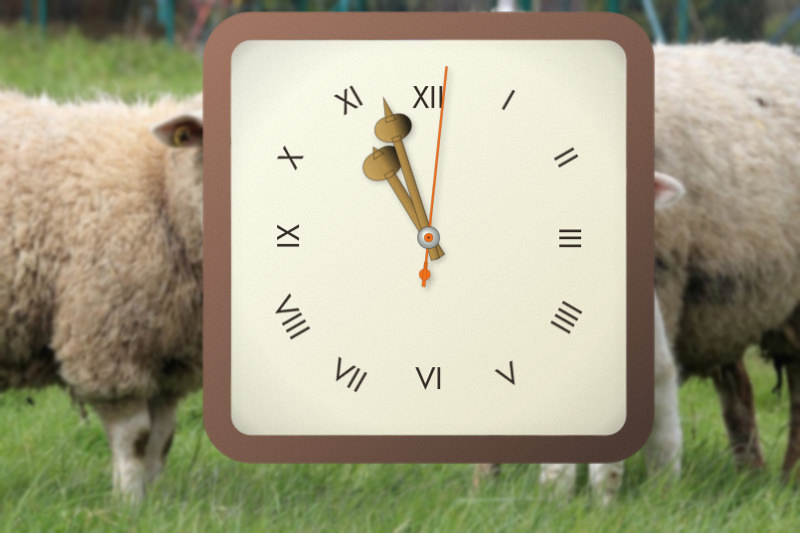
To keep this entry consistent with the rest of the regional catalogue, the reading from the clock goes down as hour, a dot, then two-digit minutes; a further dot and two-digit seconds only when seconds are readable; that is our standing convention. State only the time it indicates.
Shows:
10.57.01
